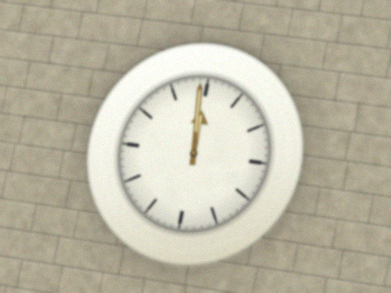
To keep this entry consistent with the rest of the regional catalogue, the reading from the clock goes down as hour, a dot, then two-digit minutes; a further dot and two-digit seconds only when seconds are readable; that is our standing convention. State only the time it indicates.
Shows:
11.59
